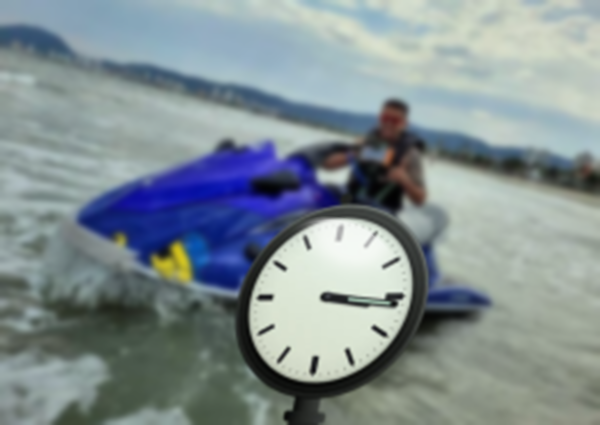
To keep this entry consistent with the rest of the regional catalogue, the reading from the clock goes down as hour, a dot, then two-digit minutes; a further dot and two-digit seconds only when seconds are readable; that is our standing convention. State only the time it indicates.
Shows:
3.16
